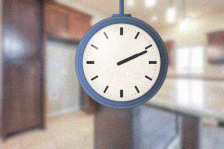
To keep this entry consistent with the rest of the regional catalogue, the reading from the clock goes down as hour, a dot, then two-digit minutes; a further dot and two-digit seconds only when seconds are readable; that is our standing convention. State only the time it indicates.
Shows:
2.11
